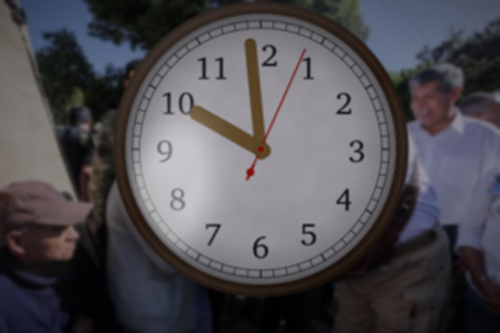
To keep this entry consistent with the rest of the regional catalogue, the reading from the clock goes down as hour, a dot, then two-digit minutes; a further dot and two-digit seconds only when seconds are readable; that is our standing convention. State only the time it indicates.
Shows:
9.59.04
